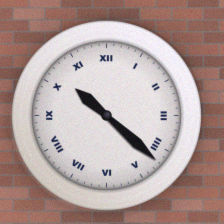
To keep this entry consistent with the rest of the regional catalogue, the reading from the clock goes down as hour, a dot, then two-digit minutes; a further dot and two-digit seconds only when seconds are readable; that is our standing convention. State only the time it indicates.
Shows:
10.22
